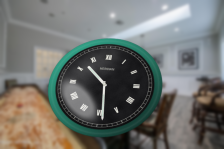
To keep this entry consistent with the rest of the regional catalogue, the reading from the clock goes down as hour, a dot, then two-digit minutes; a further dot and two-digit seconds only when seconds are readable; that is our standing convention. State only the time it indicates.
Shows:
10.29
